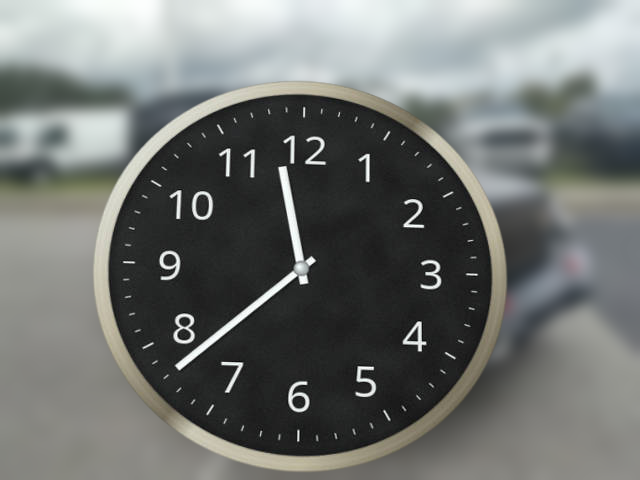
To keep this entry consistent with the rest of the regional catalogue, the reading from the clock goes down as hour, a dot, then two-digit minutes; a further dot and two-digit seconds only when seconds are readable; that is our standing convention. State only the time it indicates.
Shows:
11.38
